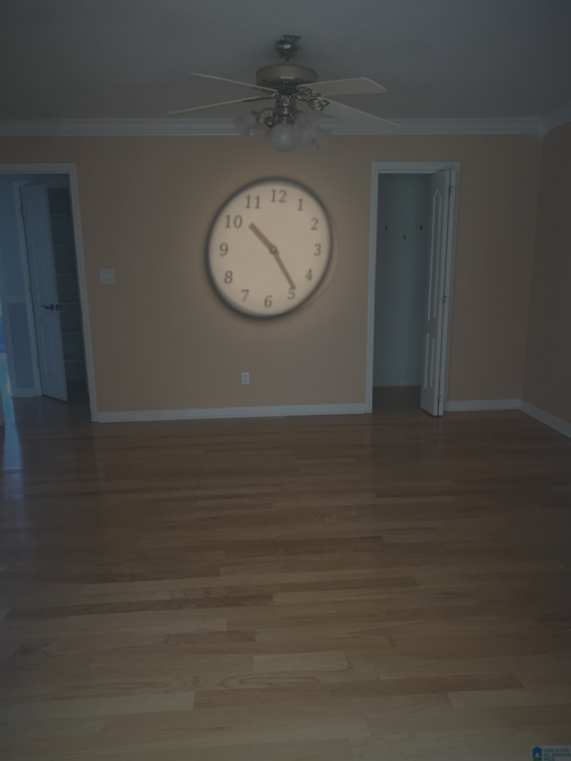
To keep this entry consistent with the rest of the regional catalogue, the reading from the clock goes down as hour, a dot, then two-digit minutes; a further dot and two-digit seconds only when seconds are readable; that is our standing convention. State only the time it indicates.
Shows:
10.24
